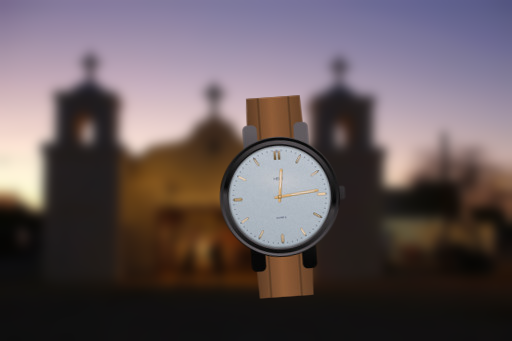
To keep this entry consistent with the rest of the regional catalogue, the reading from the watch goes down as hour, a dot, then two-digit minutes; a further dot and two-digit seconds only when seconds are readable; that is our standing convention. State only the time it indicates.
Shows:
12.14
